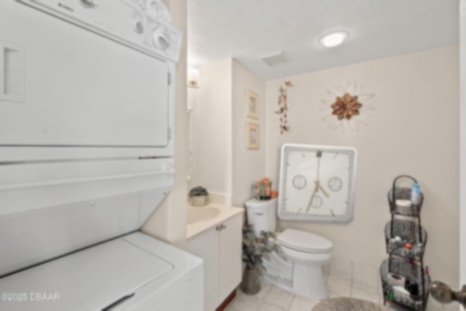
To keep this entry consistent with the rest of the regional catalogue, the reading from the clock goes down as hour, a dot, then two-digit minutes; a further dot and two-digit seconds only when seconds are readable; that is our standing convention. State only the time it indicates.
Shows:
4.33
